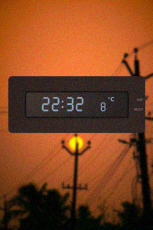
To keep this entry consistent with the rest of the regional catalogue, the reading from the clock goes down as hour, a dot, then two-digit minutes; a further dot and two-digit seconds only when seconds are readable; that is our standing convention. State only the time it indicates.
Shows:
22.32
